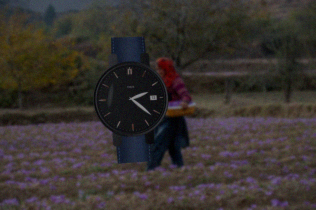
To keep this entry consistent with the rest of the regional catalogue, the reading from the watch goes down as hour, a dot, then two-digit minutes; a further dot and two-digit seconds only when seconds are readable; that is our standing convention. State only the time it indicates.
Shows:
2.22
